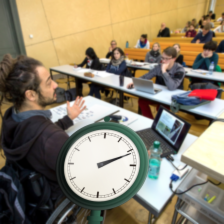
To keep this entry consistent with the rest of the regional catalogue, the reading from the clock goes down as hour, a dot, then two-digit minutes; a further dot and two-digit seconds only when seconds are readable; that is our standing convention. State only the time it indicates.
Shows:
2.11
